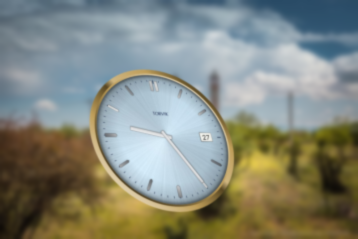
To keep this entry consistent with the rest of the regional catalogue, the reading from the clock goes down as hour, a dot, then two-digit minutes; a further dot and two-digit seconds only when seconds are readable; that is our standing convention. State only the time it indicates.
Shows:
9.25
